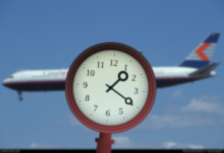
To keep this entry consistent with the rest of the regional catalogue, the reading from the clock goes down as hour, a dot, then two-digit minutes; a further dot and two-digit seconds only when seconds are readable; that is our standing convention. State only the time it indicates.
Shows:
1.20
